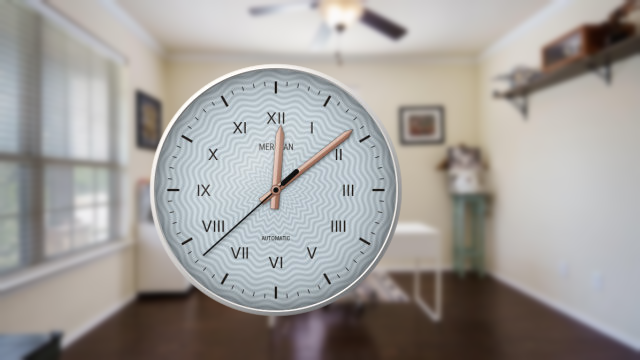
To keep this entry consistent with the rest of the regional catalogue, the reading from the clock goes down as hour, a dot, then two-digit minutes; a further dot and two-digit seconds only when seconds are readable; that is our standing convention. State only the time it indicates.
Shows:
12.08.38
